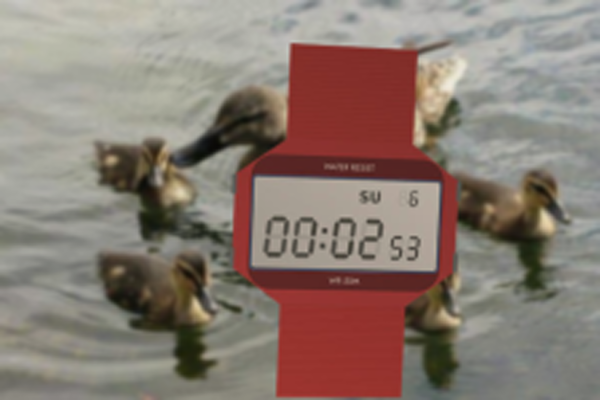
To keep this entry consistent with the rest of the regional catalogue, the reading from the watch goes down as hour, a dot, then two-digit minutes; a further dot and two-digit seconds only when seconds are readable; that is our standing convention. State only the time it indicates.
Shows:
0.02.53
